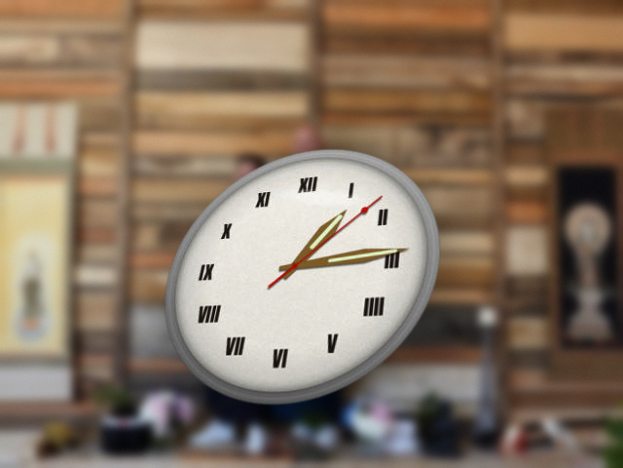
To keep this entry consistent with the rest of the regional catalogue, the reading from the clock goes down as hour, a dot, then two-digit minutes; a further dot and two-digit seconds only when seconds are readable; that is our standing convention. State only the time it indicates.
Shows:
1.14.08
